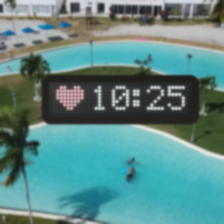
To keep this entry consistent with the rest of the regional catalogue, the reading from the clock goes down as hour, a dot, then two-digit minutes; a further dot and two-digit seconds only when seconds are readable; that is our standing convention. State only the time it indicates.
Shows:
10.25
